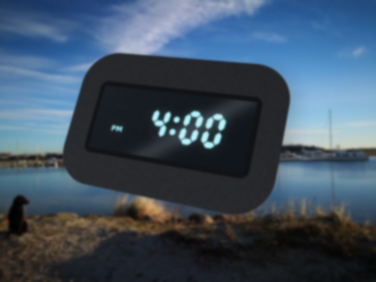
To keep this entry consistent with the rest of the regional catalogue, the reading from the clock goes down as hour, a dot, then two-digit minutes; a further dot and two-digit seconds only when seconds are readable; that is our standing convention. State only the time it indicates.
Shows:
4.00
